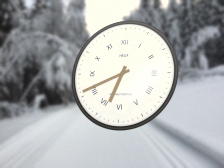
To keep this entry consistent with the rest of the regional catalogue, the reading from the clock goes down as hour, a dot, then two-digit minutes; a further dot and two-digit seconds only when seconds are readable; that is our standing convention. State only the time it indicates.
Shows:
6.41
